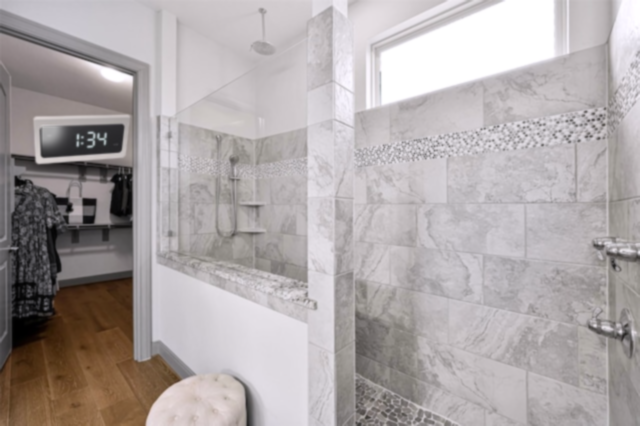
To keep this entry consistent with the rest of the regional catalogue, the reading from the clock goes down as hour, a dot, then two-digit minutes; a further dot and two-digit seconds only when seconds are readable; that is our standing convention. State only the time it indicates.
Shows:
1.34
